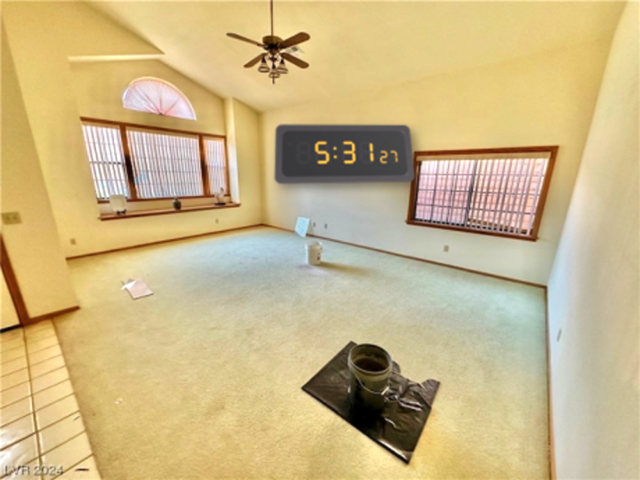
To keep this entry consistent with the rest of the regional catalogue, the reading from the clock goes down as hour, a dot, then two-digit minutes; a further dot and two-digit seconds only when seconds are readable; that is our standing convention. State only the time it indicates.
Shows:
5.31.27
